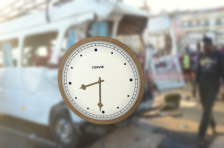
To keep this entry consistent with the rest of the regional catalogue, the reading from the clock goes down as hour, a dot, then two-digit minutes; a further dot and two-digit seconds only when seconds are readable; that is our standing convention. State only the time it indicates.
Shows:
8.31
